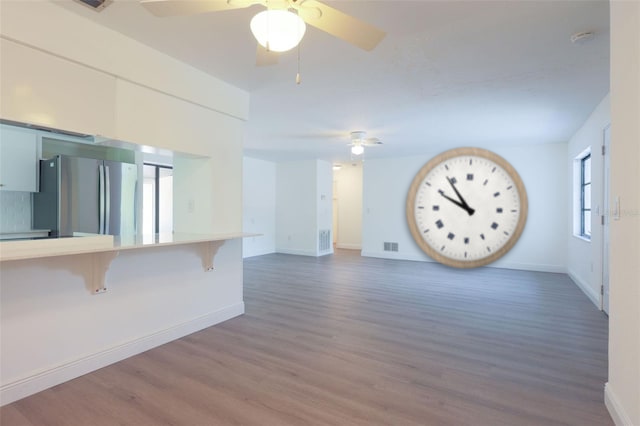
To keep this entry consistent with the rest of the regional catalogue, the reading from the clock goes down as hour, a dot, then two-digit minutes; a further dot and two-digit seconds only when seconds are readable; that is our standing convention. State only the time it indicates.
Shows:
9.54
